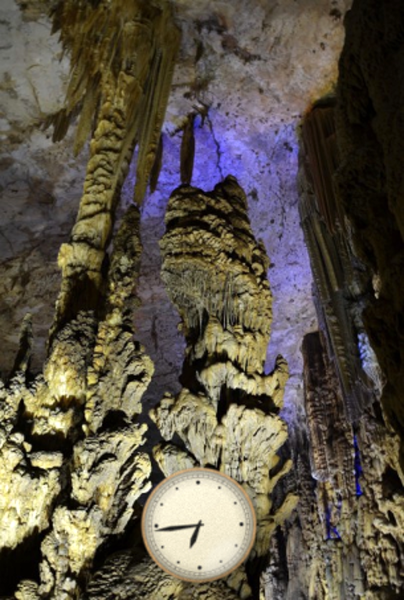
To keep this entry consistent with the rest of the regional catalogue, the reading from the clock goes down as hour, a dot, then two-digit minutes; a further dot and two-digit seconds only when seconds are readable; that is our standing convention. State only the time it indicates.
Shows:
6.44
